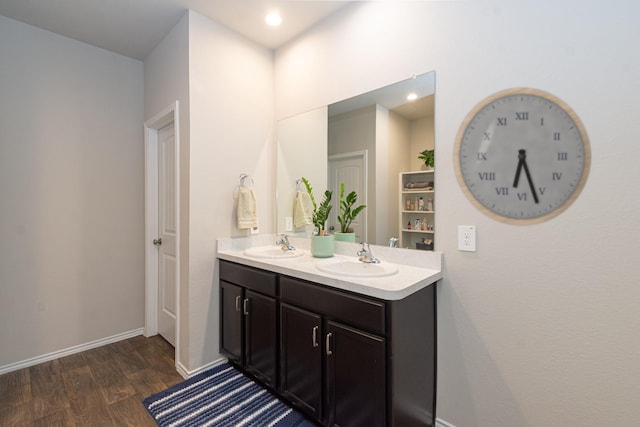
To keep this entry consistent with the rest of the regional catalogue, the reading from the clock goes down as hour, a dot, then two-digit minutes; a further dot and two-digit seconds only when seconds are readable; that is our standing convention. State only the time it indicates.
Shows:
6.27
